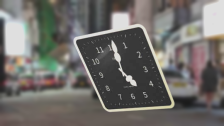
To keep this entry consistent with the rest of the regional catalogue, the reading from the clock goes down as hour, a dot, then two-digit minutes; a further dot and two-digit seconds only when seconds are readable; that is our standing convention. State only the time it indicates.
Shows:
5.01
